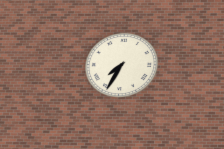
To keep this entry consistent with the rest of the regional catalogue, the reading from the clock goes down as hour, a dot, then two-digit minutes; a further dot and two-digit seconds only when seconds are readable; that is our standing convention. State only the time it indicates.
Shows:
7.34
